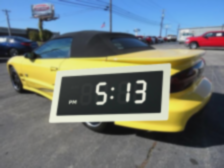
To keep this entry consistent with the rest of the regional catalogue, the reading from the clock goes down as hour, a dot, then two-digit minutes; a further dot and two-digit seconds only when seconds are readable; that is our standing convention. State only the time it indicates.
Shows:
5.13
